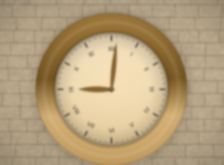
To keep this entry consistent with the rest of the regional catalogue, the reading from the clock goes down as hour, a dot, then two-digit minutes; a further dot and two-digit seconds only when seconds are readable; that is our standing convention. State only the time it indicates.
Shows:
9.01
